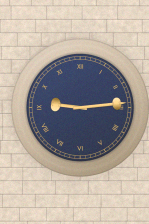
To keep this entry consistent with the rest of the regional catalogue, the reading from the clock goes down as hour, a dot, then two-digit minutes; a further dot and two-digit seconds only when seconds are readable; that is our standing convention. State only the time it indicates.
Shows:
9.14
